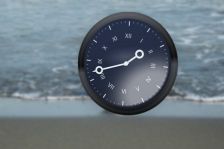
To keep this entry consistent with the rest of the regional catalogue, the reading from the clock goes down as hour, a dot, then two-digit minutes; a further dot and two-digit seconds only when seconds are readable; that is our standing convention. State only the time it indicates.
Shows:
1.42
